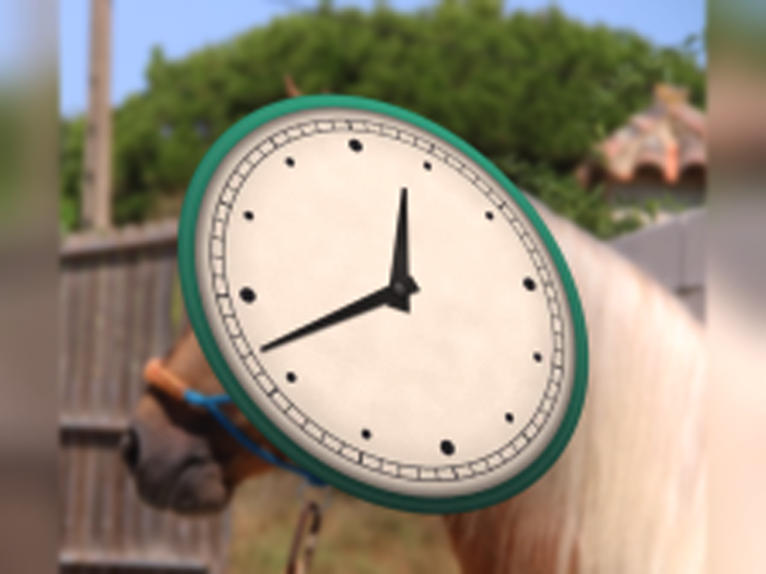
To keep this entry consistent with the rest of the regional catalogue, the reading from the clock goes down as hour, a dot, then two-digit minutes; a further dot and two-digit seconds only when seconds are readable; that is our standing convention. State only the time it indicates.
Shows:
12.42
